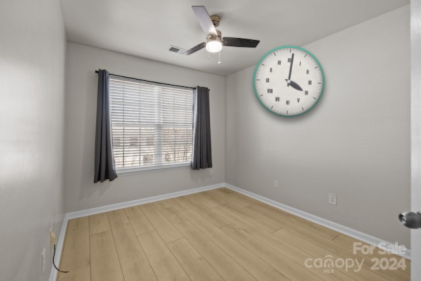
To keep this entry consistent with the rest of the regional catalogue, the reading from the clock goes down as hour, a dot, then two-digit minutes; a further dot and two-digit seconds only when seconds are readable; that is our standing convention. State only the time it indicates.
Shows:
4.01
